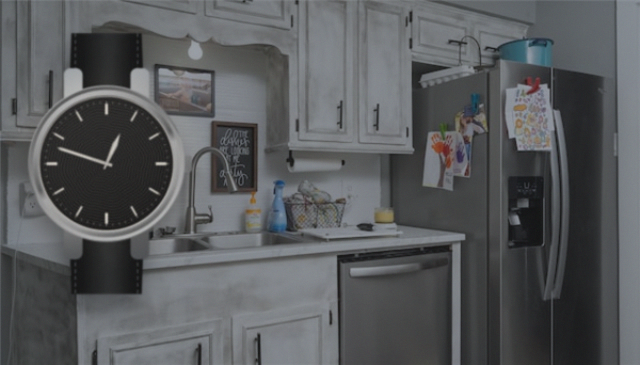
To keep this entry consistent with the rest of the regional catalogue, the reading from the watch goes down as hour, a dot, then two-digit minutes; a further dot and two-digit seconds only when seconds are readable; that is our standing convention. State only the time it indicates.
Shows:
12.48
